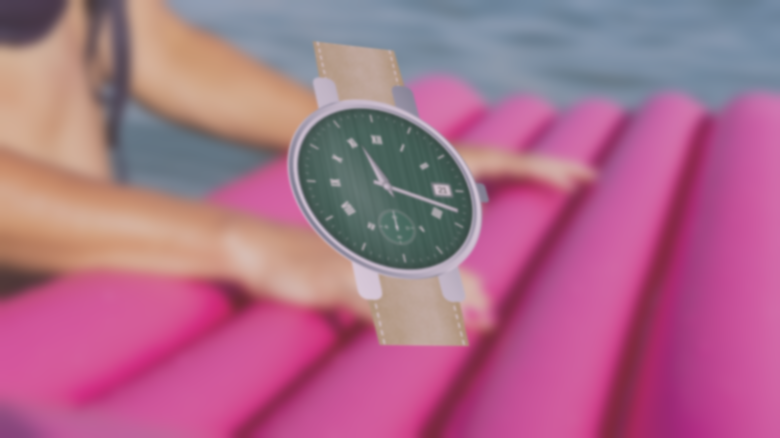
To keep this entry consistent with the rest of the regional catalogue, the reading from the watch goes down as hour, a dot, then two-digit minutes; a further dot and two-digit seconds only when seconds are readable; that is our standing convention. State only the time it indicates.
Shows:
11.18
